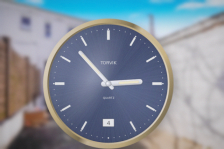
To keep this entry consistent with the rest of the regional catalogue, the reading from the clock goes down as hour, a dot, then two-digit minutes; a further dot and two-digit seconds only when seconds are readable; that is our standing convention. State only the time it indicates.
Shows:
2.53
